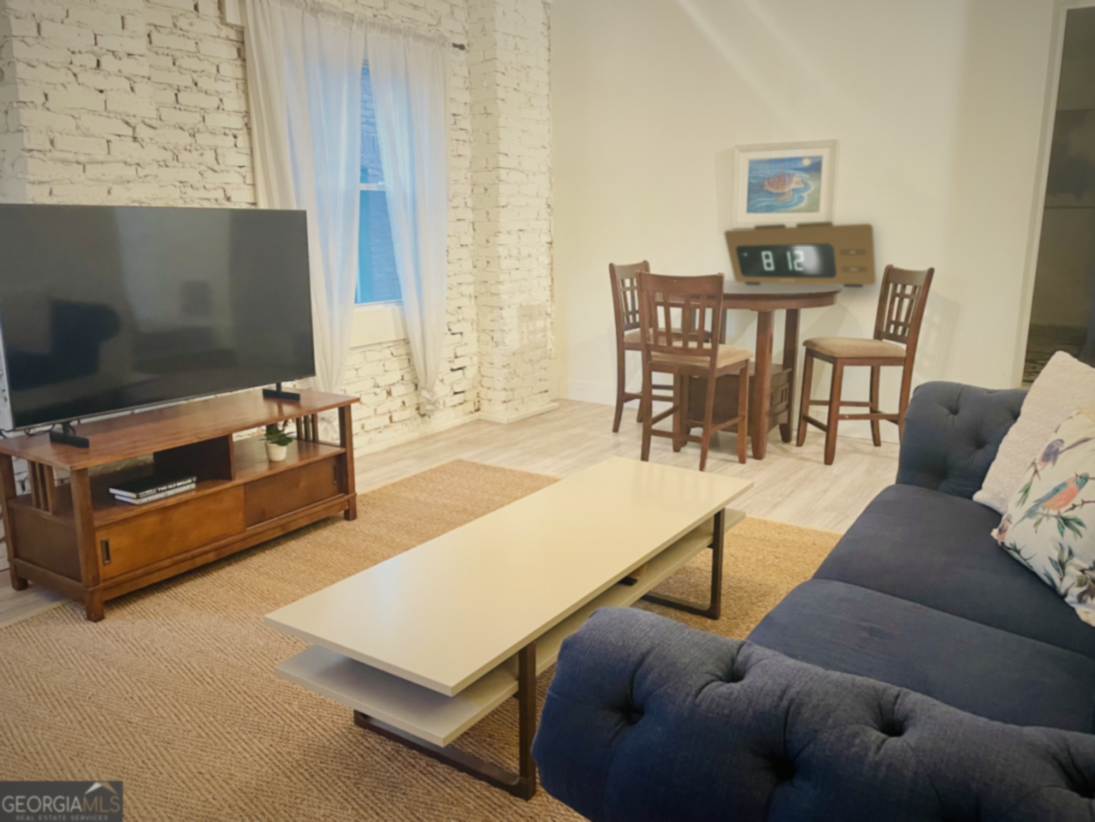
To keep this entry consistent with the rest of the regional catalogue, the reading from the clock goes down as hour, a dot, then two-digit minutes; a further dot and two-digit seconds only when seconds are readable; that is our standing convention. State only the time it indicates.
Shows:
8.12
